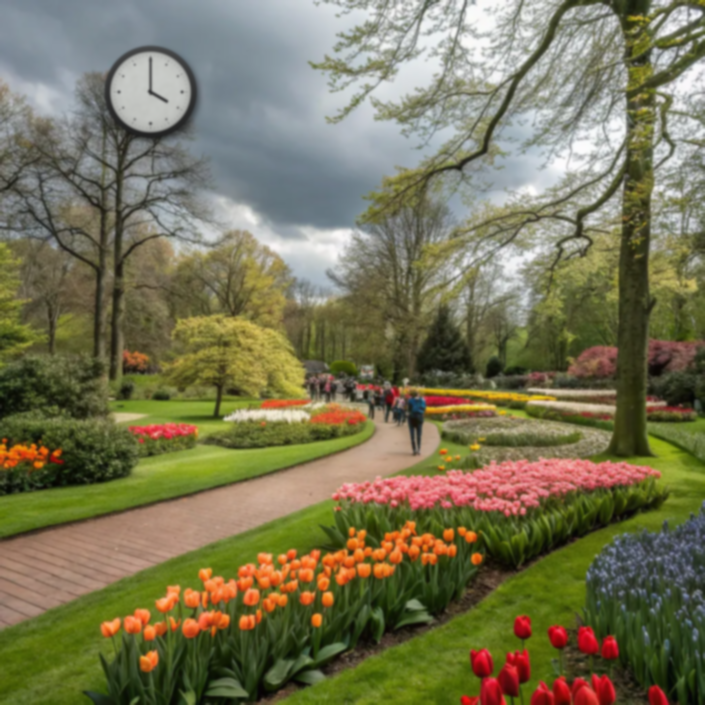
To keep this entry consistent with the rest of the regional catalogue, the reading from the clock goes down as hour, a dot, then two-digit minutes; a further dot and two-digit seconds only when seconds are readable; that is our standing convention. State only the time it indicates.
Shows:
4.00
